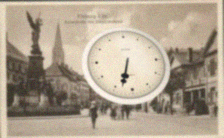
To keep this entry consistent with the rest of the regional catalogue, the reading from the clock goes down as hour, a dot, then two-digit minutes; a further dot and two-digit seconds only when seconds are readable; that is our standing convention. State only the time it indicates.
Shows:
6.33
